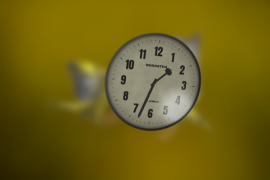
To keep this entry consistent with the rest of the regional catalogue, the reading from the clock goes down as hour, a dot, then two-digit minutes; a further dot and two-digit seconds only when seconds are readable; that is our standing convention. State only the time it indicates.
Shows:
1.33
